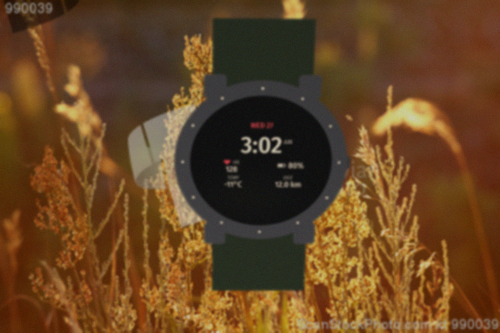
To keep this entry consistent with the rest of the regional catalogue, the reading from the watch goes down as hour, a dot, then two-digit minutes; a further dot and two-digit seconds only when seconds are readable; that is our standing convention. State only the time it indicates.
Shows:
3.02
